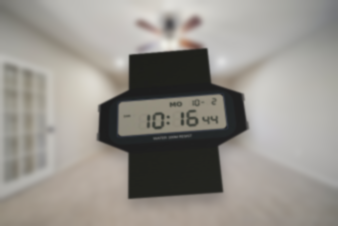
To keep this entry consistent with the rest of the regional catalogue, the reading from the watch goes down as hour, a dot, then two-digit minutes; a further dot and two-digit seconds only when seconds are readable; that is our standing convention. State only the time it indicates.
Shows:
10.16.44
